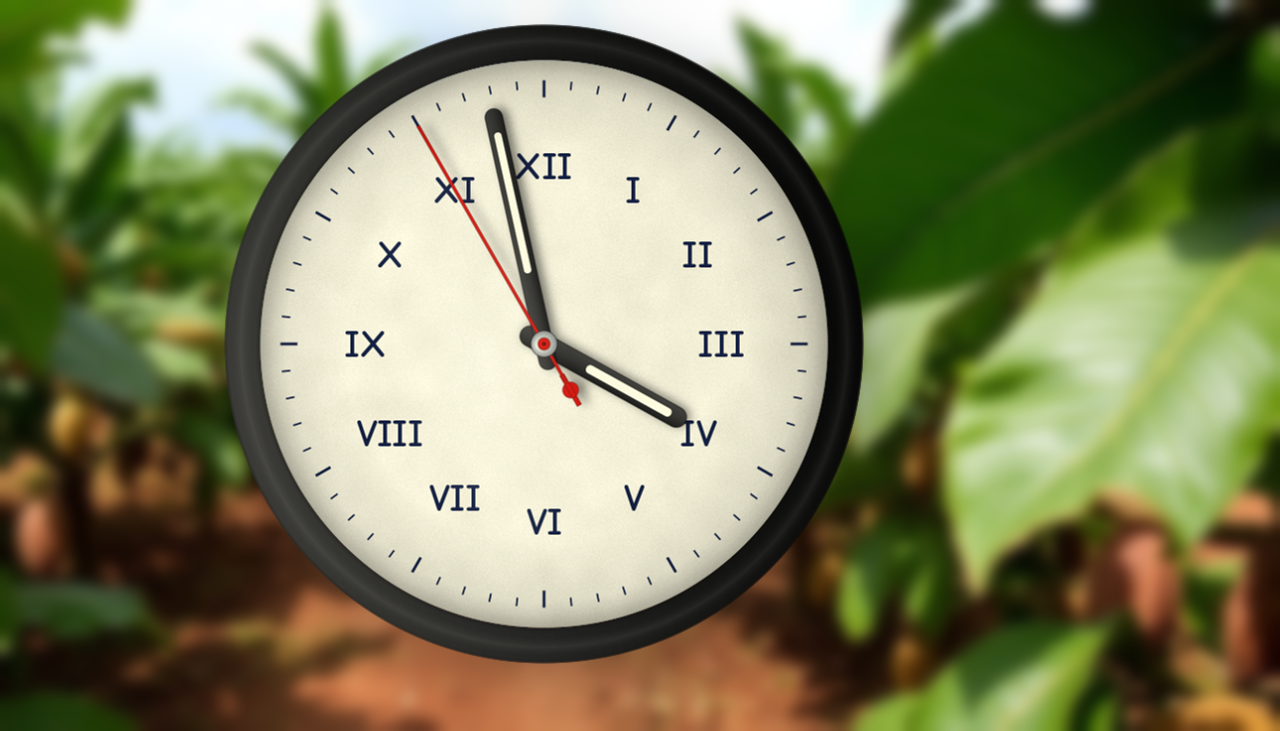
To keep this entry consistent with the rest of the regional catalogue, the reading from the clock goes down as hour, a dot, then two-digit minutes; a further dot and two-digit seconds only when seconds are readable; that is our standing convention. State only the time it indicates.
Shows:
3.57.55
